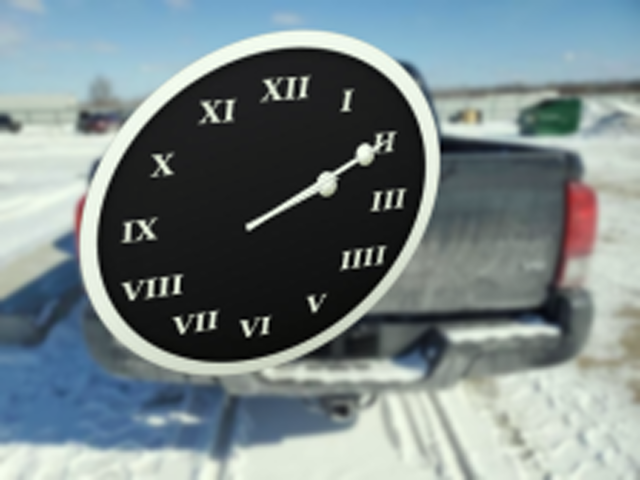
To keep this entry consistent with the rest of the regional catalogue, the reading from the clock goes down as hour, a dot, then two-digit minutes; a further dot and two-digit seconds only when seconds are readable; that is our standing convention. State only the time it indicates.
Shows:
2.10
